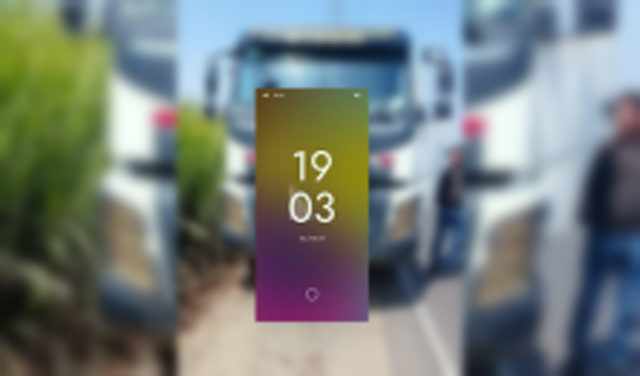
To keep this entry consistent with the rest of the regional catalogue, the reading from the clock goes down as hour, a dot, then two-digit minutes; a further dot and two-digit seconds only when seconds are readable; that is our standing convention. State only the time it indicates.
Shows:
19.03
